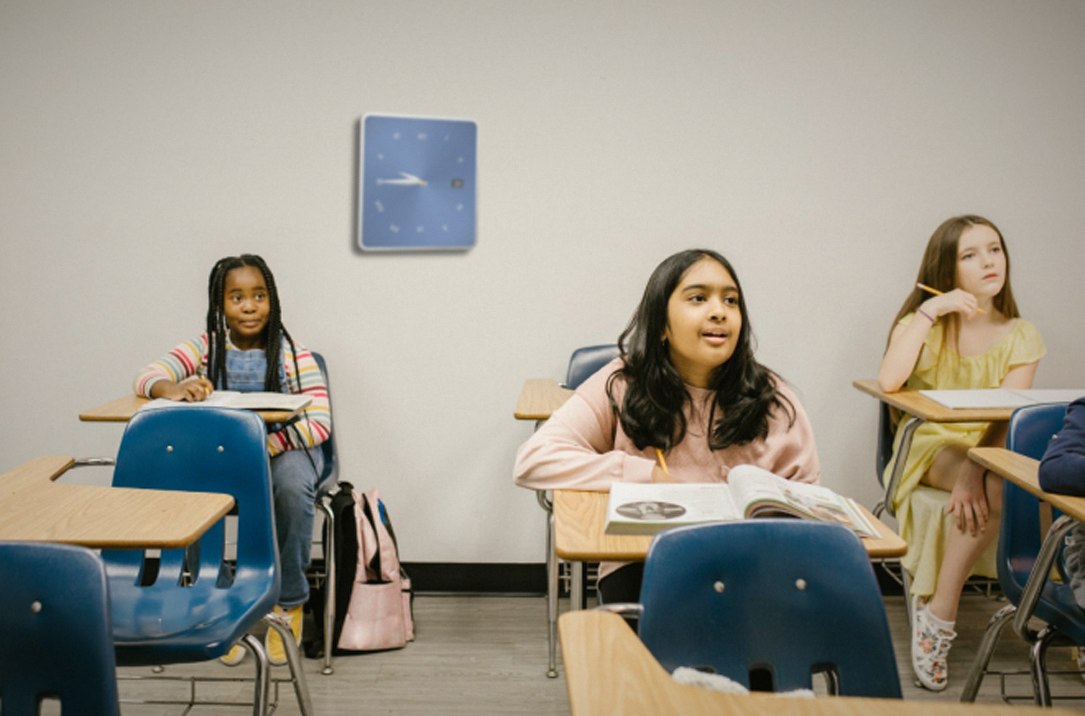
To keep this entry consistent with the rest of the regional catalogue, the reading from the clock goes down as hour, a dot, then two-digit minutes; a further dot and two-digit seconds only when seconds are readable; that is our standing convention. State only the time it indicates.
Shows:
9.45
